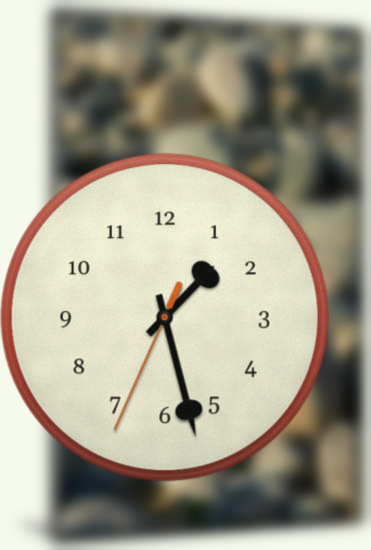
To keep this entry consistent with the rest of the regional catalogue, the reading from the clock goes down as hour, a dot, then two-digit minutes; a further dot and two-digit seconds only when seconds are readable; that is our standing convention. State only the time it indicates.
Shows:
1.27.34
